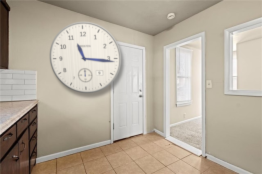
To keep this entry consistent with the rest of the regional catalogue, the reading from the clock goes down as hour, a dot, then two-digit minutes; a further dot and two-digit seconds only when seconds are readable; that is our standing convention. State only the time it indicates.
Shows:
11.16
